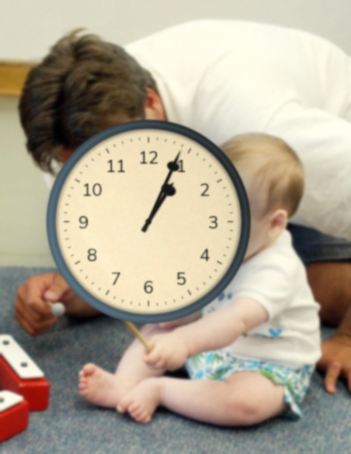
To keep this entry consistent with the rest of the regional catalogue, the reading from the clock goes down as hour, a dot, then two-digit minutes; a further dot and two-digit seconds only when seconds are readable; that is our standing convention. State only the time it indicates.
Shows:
1.04
